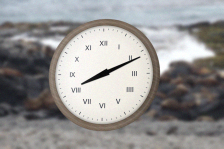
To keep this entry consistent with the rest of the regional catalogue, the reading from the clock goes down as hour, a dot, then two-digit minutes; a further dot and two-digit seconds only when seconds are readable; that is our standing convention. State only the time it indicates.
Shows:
8.11
